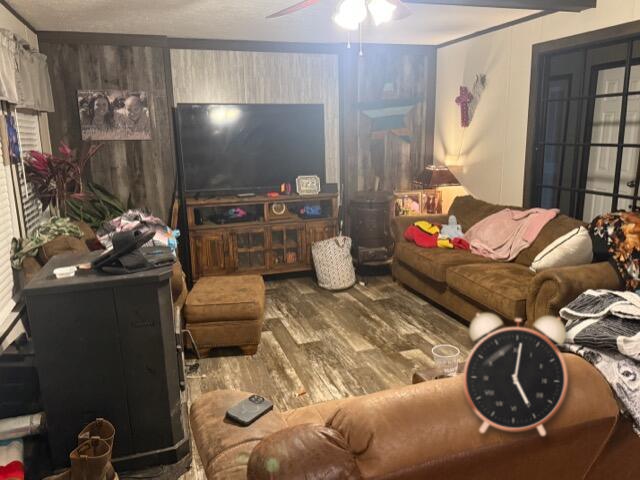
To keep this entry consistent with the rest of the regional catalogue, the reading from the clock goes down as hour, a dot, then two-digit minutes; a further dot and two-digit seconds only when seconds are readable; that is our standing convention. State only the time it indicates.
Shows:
5.01
